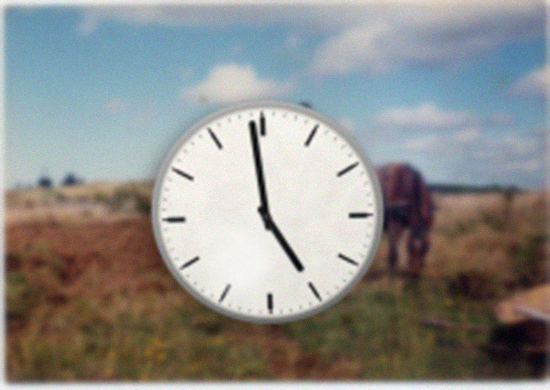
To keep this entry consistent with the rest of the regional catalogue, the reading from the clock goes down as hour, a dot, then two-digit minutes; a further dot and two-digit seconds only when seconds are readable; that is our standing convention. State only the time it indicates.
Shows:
4.59
